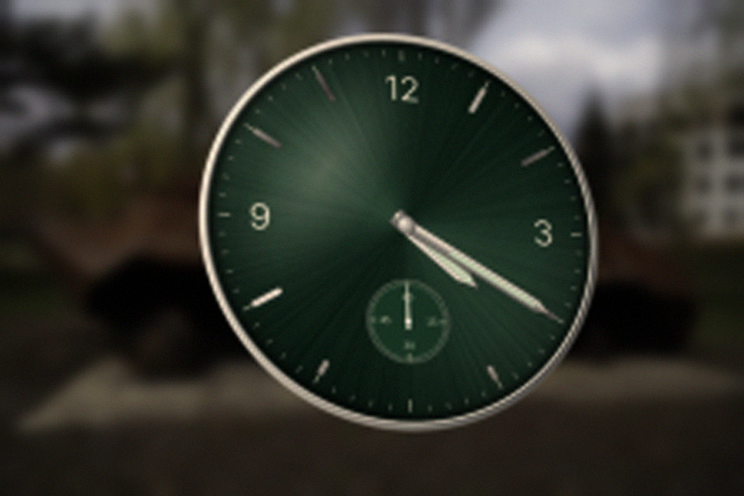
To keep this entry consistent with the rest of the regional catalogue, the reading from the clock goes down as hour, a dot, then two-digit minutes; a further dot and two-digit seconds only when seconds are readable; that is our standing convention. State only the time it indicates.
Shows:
4.20
